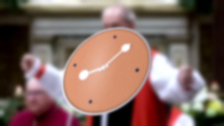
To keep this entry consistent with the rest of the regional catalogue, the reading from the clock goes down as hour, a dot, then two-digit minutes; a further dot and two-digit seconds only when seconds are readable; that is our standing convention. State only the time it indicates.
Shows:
8.06
